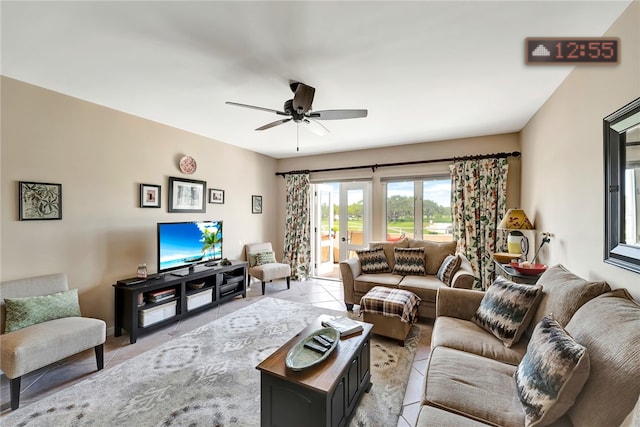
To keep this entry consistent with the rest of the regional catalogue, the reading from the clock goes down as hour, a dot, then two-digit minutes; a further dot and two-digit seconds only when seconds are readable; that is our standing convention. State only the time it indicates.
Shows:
12.55
